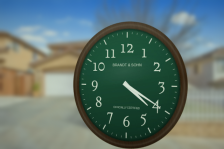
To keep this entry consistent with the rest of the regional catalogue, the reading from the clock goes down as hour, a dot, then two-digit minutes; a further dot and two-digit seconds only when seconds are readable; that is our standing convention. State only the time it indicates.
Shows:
4.20
